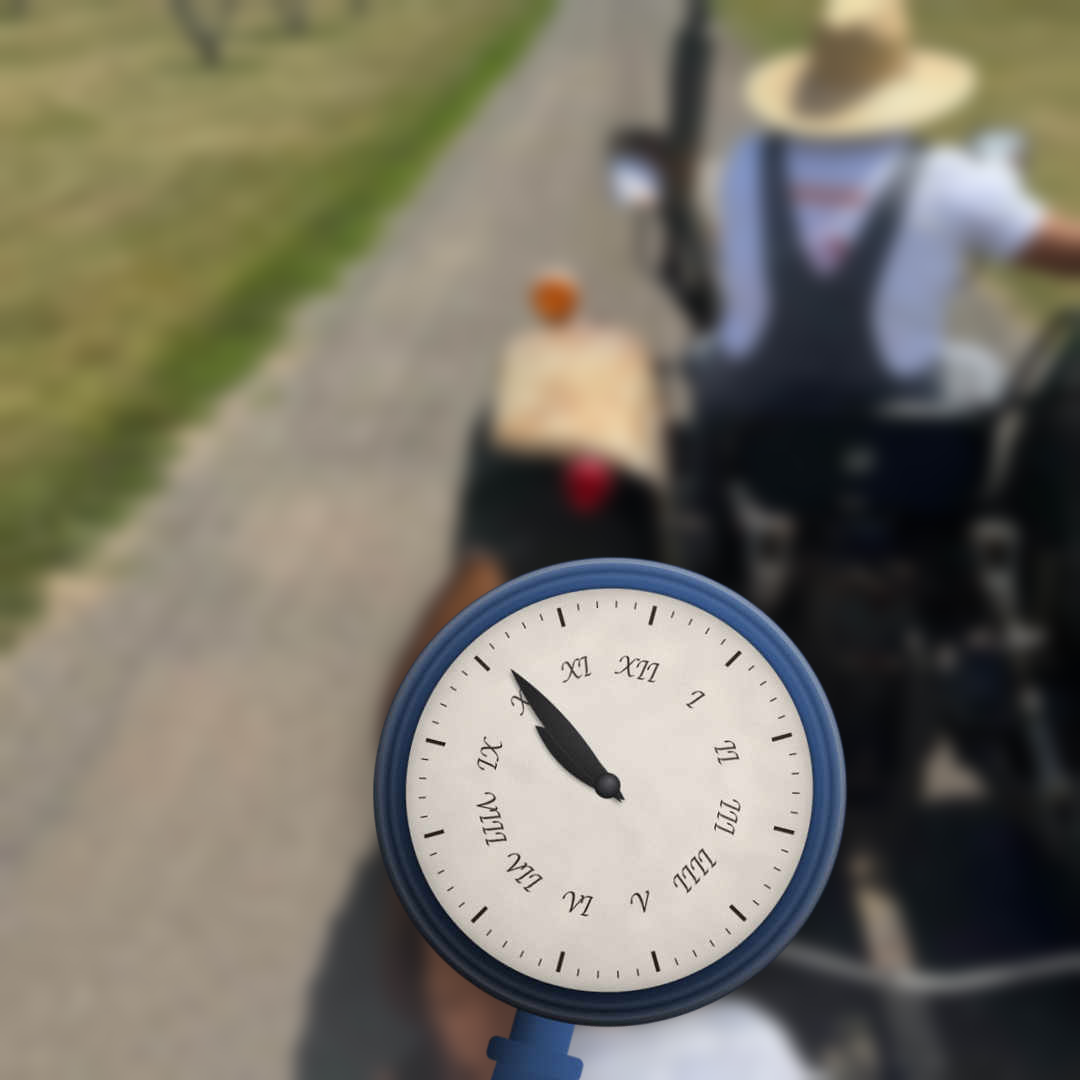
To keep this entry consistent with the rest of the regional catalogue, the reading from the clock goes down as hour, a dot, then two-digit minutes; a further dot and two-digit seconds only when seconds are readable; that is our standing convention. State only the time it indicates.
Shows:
9.51
